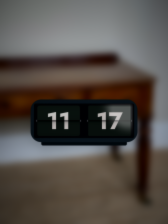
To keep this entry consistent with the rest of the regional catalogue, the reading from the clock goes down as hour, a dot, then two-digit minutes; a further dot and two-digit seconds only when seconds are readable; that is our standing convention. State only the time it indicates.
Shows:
11.17
